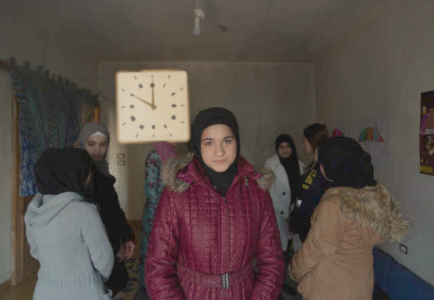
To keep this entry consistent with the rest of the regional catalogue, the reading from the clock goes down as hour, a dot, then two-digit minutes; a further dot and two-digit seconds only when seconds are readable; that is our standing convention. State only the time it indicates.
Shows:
10.00
